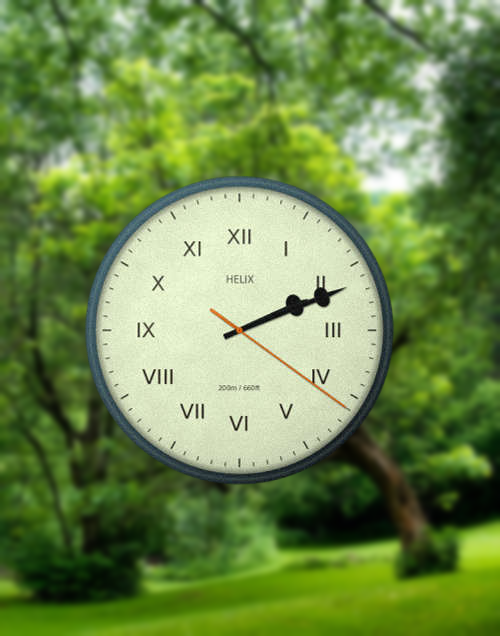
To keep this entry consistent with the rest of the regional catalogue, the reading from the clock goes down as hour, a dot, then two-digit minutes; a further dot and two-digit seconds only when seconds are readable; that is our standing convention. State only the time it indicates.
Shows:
2.11.21
